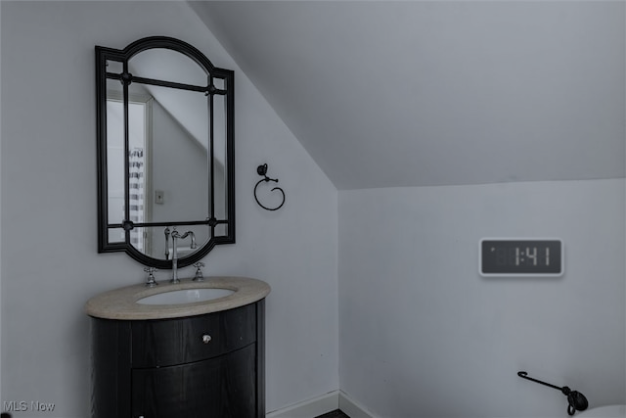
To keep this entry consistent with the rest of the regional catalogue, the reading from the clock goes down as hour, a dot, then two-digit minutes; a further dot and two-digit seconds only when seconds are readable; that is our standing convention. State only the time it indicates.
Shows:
1.41
